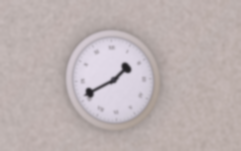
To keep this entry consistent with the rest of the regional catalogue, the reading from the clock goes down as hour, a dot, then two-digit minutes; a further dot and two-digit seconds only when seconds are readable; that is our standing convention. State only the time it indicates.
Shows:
1.41
